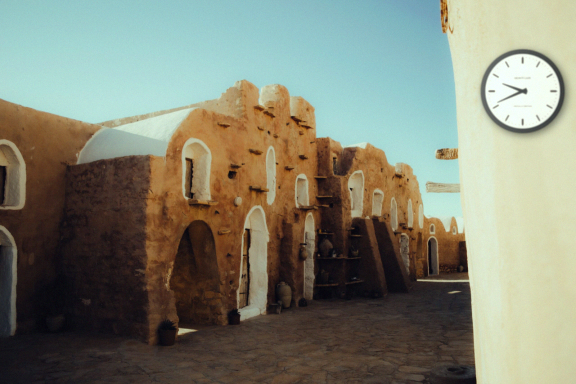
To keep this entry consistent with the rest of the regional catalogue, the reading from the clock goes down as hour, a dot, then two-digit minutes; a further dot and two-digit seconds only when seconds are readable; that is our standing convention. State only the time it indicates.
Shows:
9.41
